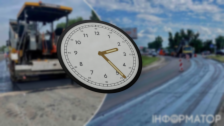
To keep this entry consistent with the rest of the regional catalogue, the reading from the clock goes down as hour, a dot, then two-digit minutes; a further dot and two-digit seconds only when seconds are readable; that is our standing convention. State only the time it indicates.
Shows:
2.24
